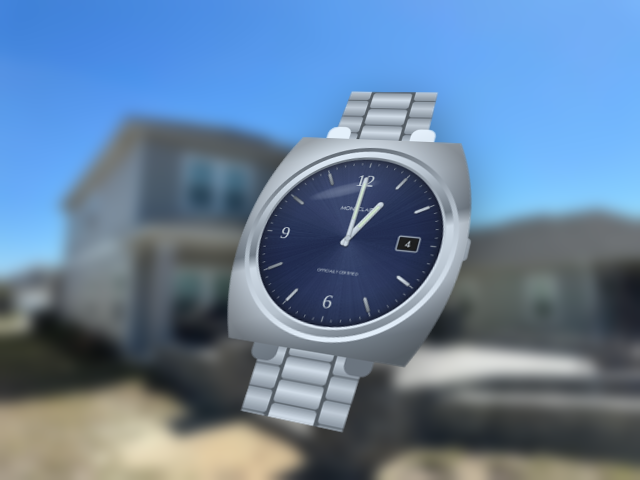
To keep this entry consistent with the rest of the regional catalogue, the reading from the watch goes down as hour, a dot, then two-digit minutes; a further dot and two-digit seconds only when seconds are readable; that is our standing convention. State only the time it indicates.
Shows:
1.00
